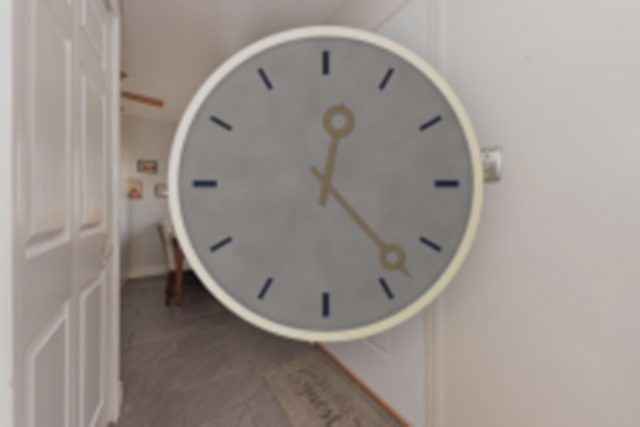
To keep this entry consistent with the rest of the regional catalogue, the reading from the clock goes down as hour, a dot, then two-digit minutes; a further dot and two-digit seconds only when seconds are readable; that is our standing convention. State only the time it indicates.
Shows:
12.23
